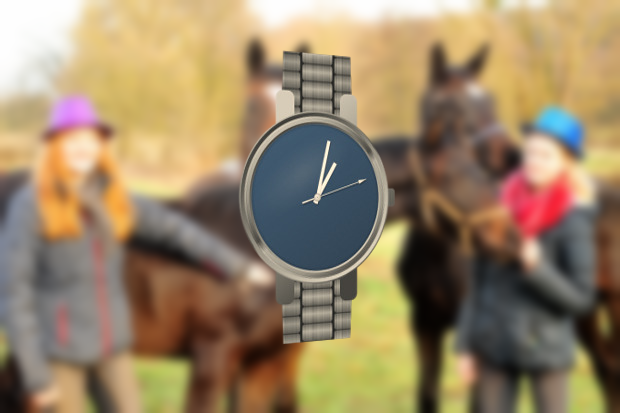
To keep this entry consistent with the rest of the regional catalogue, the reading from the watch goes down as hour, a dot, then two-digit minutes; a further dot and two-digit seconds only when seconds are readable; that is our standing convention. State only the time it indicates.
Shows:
1.02.12
